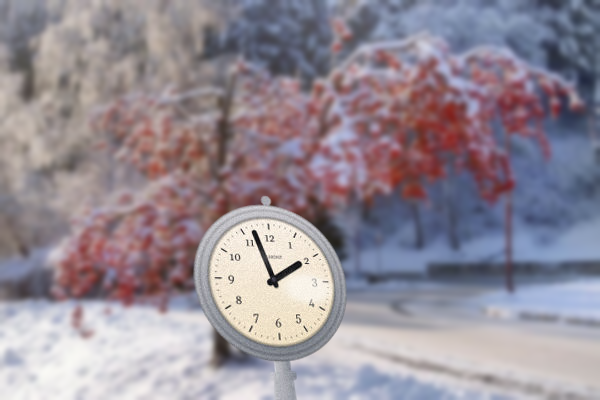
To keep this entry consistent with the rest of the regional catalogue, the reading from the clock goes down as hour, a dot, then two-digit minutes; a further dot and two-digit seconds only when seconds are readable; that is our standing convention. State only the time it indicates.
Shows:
1.57
